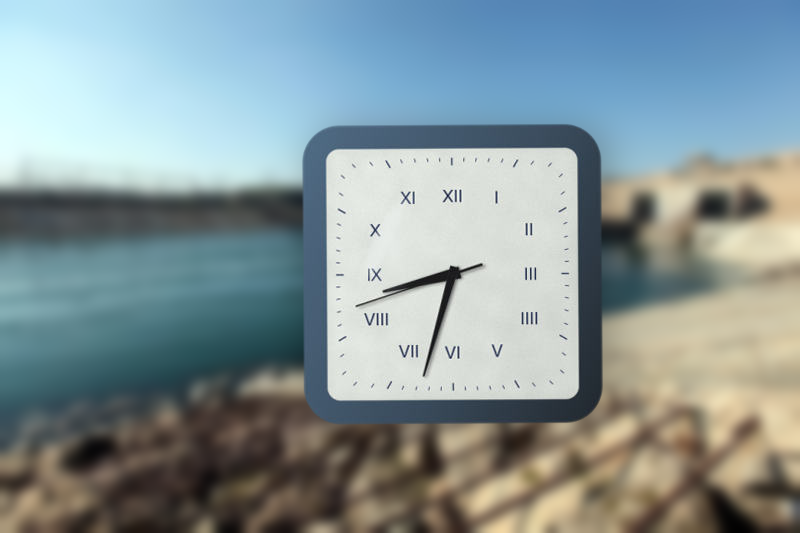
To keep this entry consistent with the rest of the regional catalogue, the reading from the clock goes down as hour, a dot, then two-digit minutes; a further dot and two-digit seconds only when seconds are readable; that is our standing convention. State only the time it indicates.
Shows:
8.32.42
